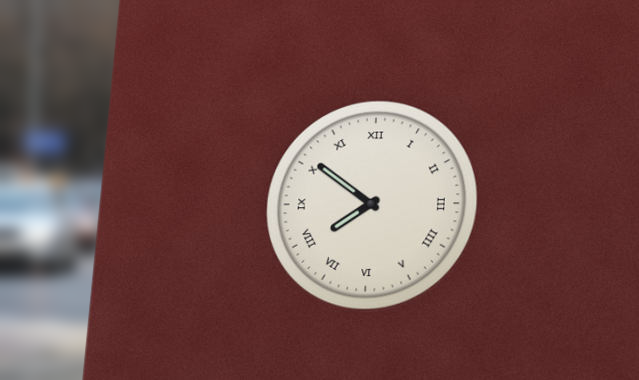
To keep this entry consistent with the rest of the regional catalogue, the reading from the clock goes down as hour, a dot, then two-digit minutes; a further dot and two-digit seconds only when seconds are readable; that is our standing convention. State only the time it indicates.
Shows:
7.51
